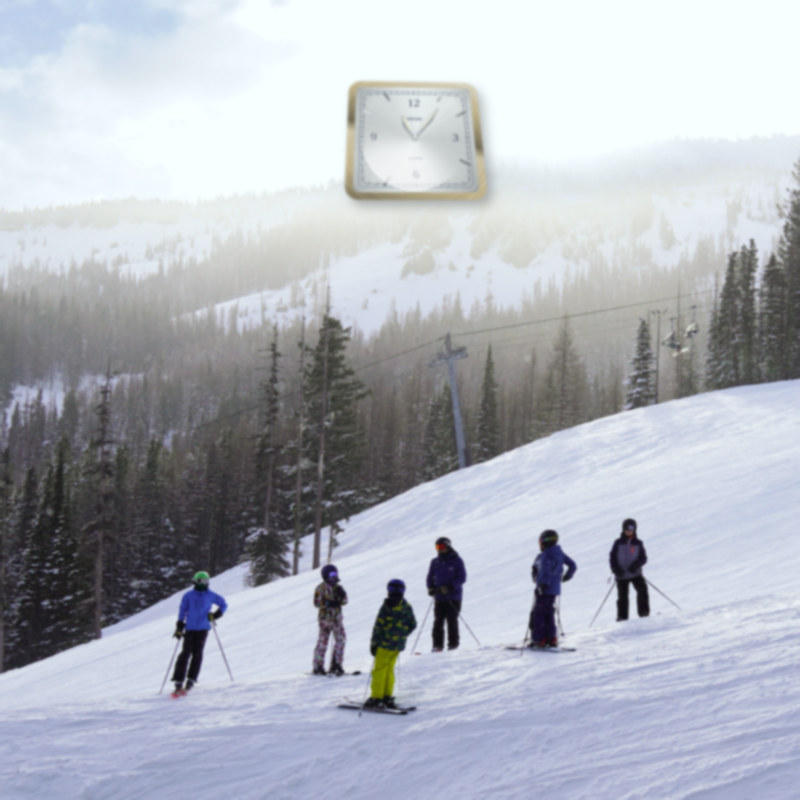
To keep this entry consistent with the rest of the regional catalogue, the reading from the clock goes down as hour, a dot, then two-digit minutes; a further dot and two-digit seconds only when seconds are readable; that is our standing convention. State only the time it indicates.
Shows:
11.06
